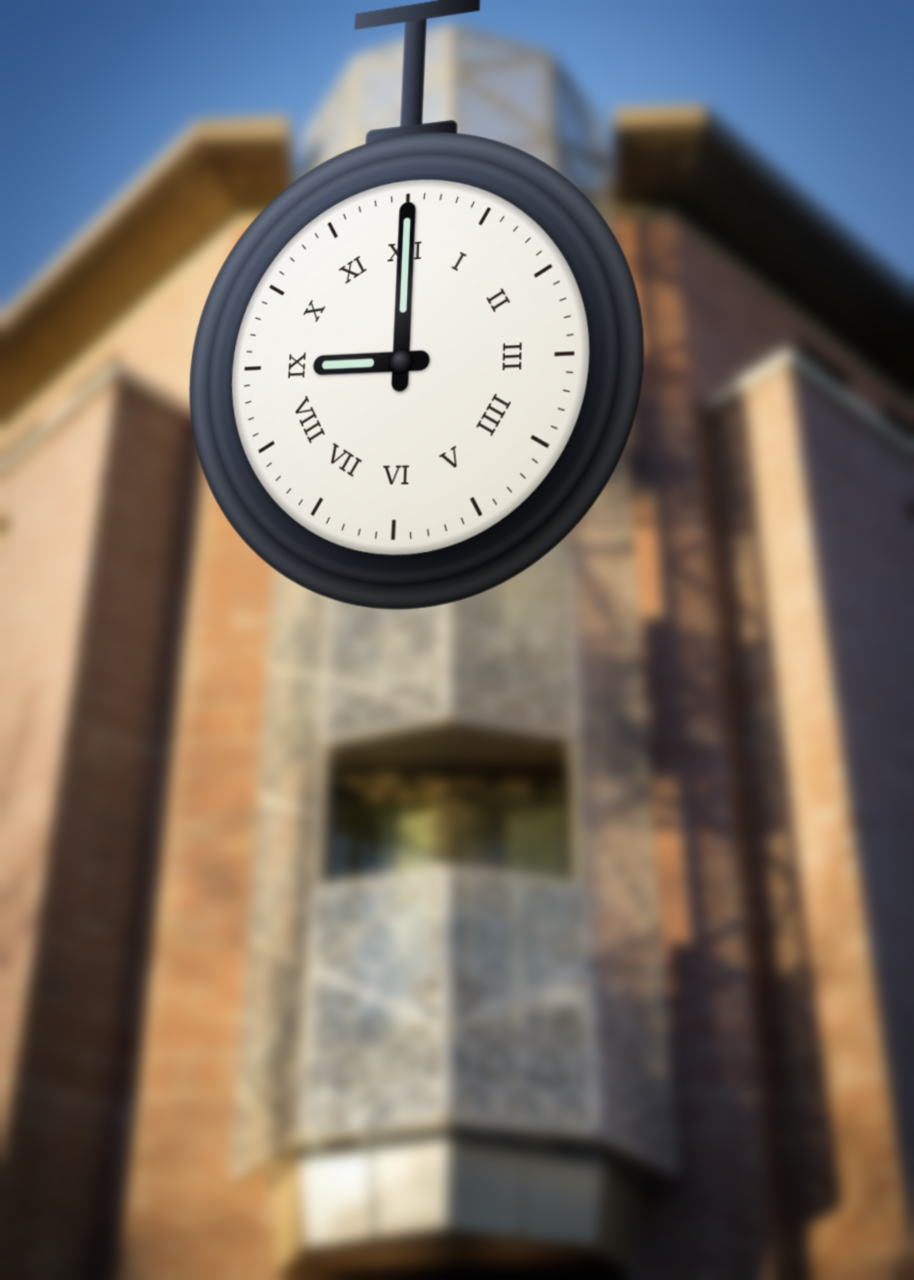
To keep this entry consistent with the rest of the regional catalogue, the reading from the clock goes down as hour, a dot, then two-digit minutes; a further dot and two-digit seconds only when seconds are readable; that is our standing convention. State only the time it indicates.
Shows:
9.00
